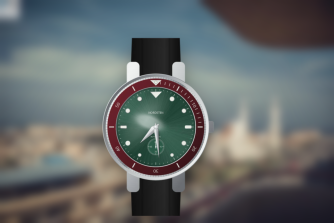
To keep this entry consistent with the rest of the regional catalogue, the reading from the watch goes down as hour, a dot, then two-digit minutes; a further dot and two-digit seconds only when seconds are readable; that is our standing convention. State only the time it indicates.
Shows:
7.29
